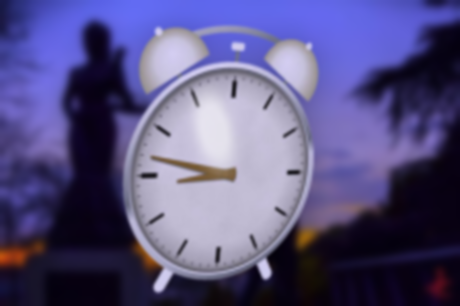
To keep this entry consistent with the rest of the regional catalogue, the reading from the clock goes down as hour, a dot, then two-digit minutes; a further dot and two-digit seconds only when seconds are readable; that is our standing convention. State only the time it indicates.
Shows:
8.47
